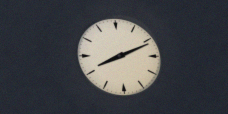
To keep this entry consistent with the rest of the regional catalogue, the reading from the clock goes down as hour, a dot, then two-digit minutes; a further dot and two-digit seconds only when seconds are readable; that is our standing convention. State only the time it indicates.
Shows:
8.11
